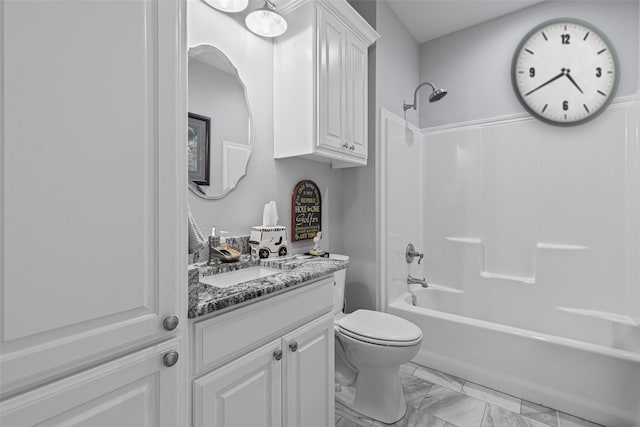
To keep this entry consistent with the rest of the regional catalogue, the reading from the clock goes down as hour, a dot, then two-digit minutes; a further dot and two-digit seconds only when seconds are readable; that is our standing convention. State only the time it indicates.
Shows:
4.40
